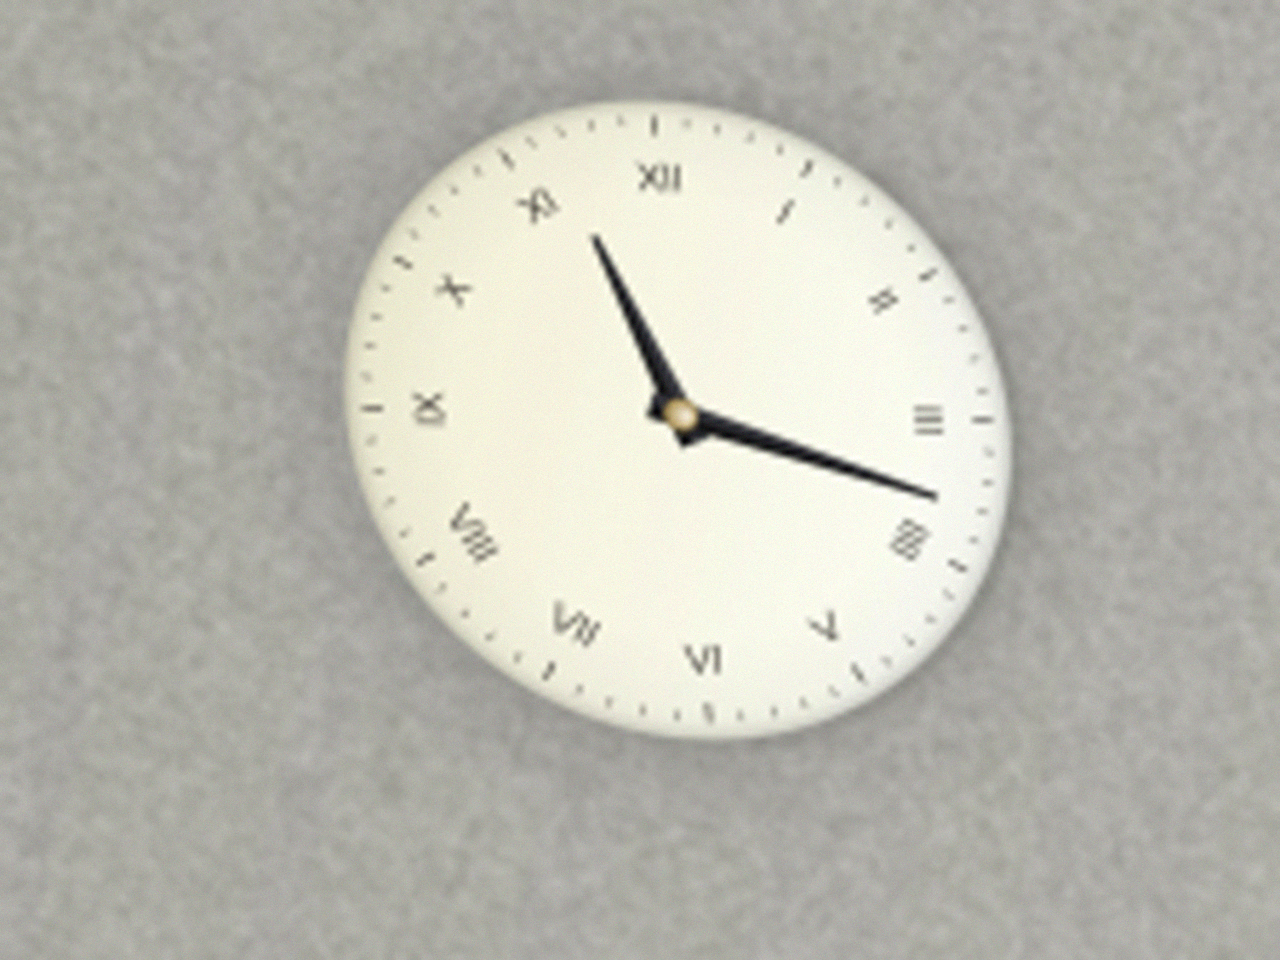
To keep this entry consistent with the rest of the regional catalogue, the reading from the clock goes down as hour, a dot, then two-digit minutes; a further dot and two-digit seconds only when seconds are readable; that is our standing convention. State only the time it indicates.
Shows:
11.18
